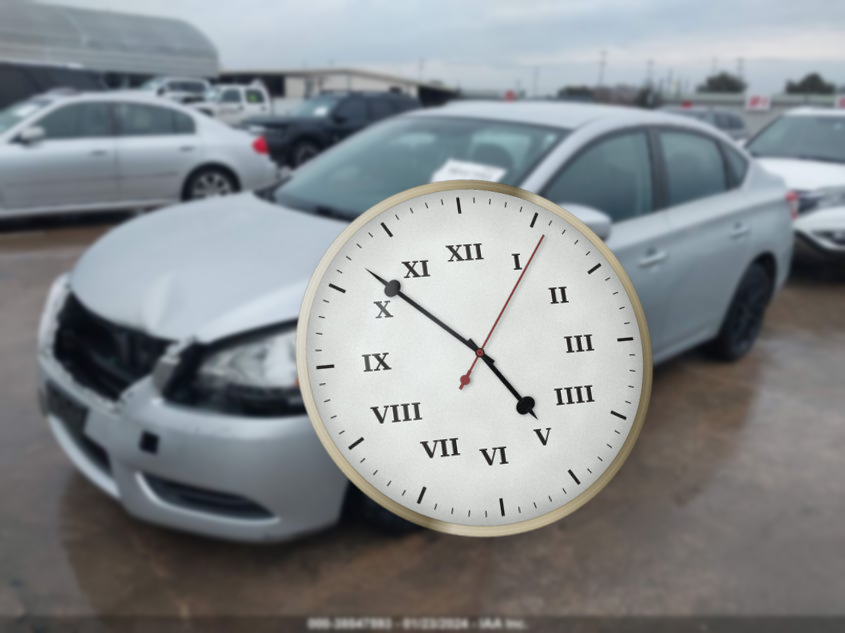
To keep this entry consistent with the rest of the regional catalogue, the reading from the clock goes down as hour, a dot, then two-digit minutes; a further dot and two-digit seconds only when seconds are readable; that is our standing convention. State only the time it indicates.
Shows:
4.52.06
